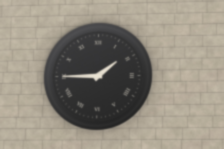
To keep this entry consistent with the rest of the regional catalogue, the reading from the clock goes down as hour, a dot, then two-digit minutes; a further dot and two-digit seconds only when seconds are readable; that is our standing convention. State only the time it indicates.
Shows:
1.45
